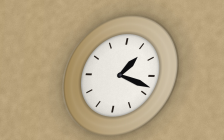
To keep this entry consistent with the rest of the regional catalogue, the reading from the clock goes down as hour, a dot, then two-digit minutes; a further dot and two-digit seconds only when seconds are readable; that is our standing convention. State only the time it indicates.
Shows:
1.18
